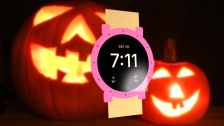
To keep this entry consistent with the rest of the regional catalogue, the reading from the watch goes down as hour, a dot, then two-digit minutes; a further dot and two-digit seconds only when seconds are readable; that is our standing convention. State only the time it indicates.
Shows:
7.11
